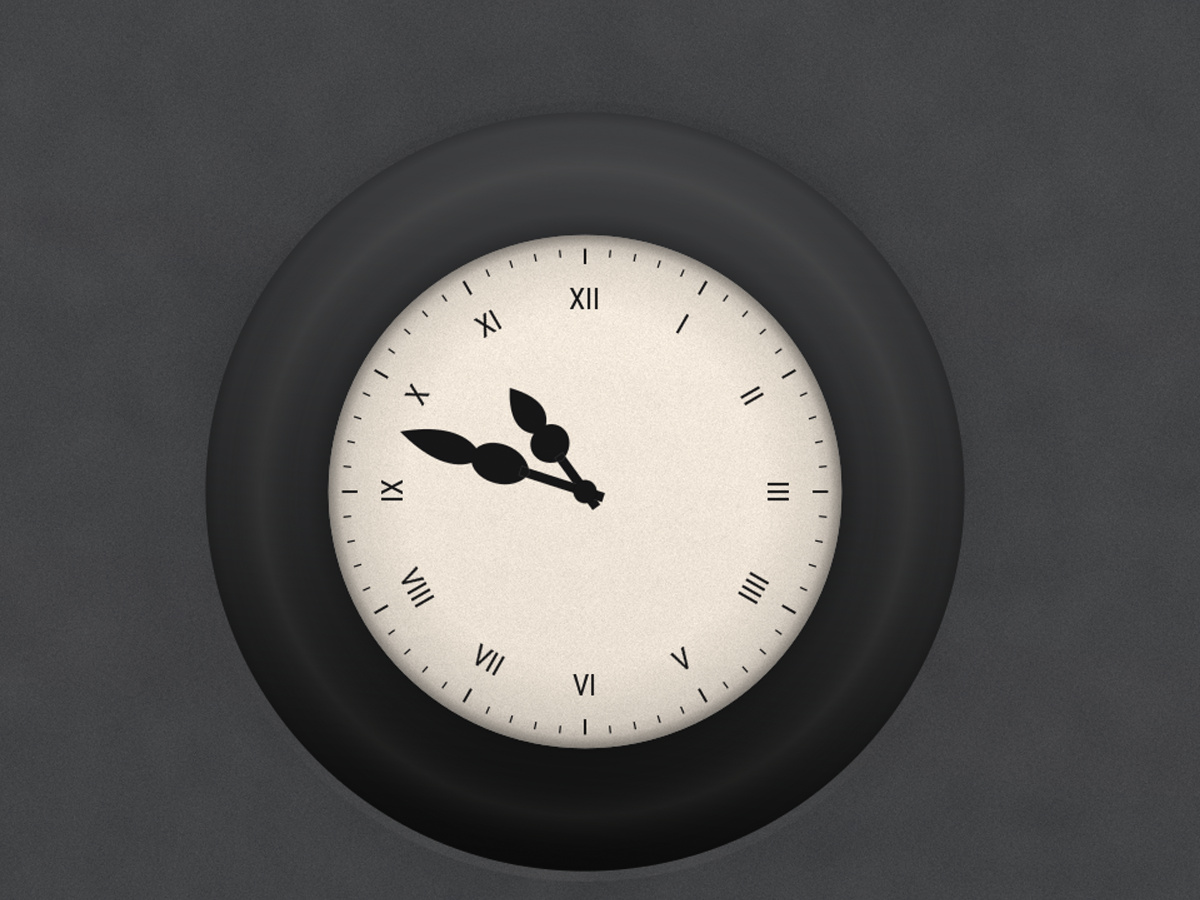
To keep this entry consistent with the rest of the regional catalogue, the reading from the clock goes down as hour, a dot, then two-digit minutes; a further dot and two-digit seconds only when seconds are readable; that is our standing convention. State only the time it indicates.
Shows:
10.48
